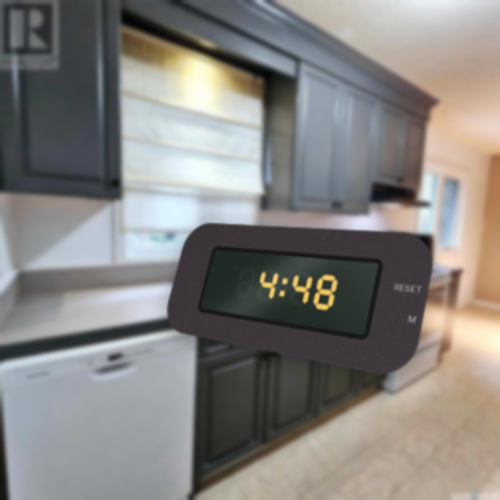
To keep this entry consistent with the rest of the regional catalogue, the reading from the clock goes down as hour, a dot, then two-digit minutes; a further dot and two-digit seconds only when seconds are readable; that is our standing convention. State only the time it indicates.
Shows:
4.48
